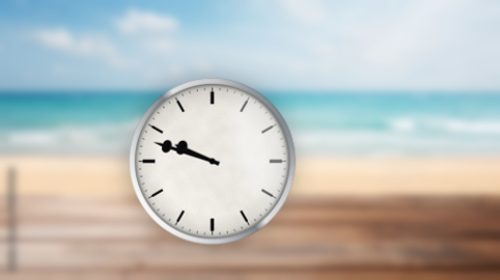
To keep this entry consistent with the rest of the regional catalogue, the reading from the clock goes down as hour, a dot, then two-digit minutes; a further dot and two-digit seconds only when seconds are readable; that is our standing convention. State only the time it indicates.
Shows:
9.48
